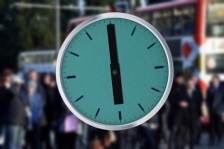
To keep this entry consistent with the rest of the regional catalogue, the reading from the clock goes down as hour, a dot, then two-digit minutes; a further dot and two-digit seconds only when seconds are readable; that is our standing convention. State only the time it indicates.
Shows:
6.00
